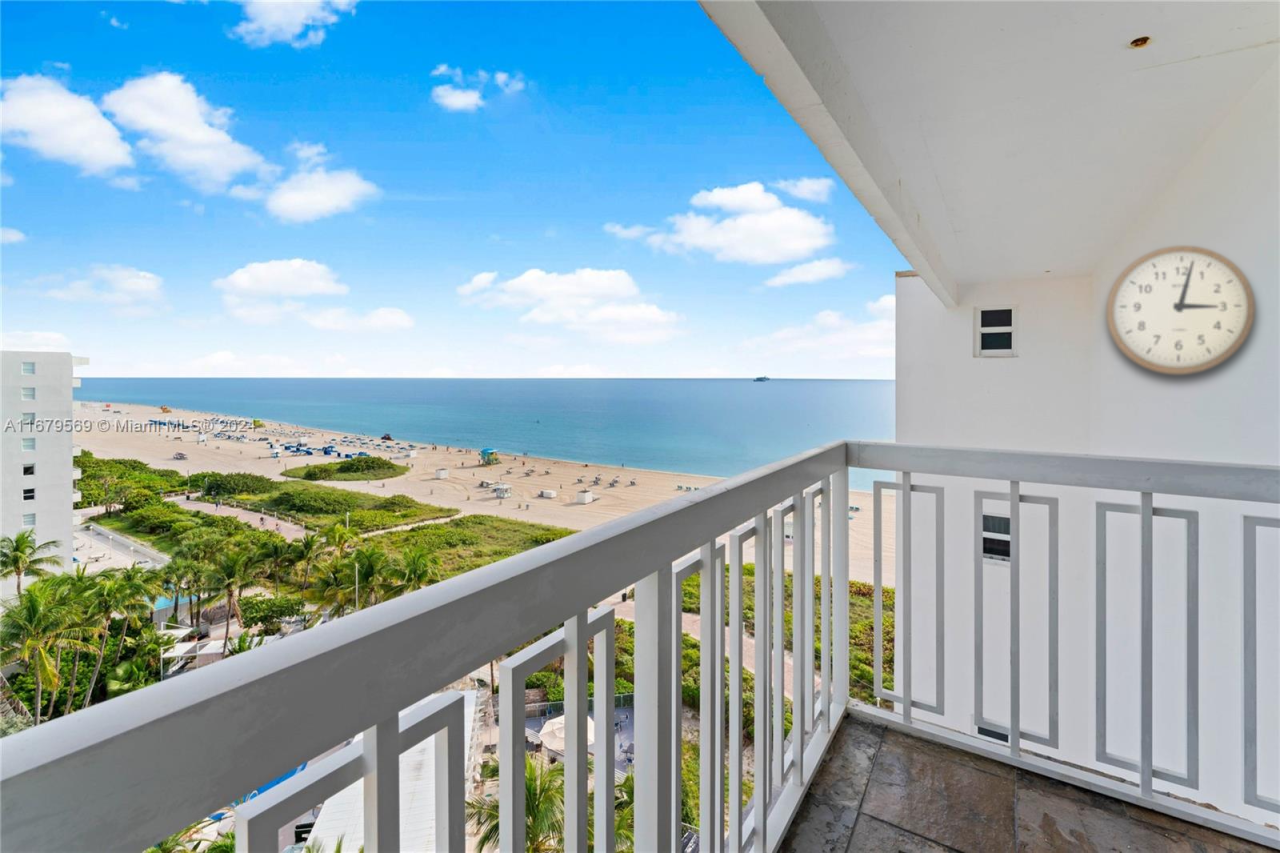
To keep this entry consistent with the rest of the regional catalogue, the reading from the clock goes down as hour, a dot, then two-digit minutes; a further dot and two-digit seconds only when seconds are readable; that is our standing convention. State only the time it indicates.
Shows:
3.02
